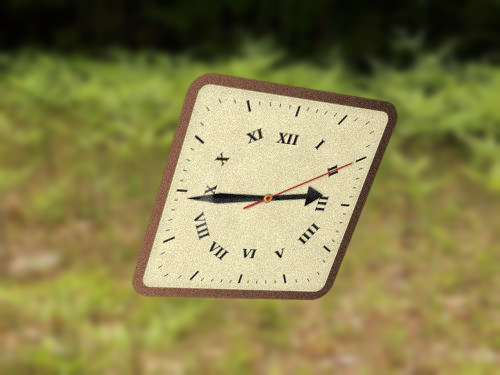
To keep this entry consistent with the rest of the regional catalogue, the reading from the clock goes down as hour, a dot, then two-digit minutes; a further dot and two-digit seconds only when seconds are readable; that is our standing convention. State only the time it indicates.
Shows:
2.44.10
